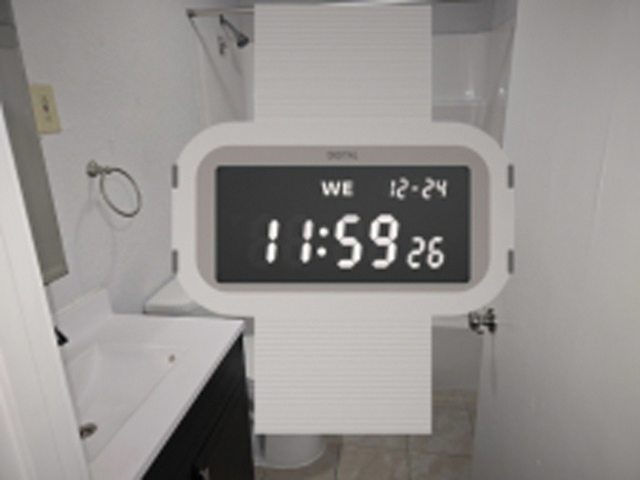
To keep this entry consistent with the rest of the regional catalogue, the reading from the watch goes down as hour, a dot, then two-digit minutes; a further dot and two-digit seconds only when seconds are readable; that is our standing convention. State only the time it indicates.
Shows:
11.59.26
